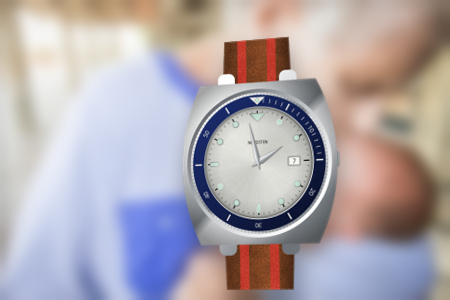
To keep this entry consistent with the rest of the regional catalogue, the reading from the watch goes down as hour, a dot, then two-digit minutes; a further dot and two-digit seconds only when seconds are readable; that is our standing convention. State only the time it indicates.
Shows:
1.58
